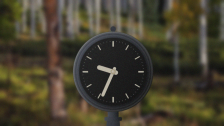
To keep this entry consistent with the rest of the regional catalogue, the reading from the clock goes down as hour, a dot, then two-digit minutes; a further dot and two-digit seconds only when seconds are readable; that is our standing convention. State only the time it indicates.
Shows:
9.34
